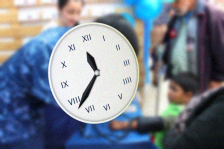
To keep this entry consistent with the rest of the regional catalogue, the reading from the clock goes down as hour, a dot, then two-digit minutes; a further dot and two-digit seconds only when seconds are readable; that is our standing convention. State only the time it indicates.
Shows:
11.38
